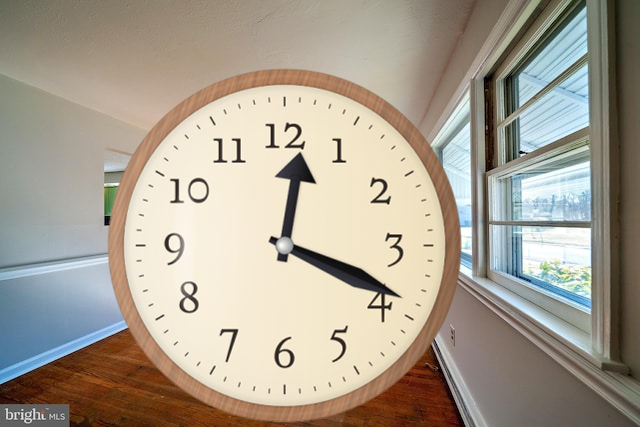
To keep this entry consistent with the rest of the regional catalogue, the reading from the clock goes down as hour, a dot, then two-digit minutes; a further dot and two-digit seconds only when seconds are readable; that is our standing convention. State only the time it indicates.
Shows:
12.19
